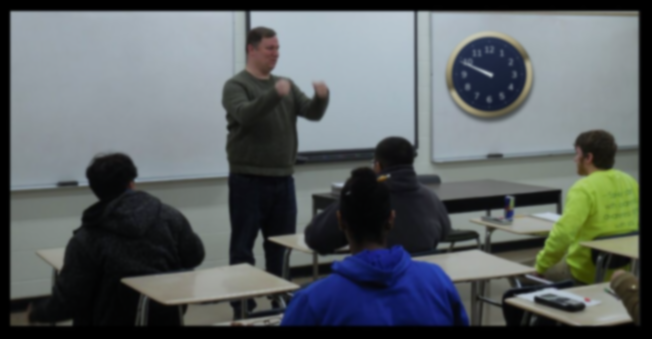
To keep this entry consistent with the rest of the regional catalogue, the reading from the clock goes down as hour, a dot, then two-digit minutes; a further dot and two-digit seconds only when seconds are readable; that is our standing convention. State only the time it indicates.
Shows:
9.49
